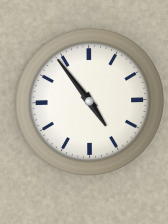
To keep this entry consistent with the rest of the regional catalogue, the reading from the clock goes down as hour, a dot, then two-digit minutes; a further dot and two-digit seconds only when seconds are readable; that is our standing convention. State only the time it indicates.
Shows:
4.54
